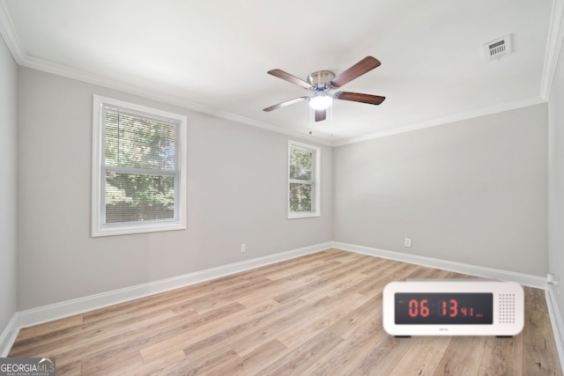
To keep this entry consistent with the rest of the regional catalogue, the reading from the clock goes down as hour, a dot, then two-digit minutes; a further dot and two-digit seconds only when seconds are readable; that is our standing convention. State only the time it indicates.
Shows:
6.13.41
